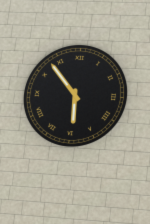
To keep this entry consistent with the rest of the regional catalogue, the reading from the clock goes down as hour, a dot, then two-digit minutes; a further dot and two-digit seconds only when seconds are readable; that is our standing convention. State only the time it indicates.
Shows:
5.53
